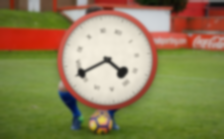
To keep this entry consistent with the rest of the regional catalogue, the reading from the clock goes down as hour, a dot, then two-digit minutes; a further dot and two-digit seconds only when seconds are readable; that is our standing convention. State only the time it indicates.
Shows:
3.37
